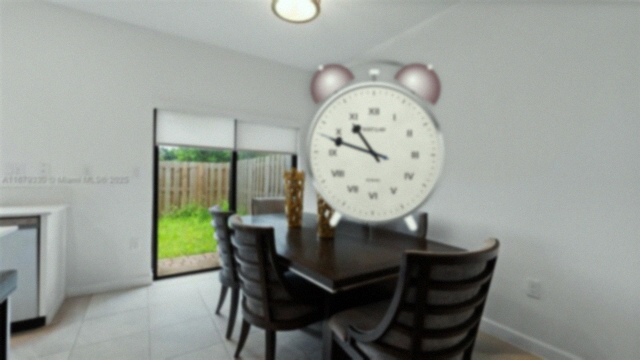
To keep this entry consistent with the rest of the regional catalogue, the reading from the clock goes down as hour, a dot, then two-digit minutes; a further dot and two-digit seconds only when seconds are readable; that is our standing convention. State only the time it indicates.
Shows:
10.47.48
